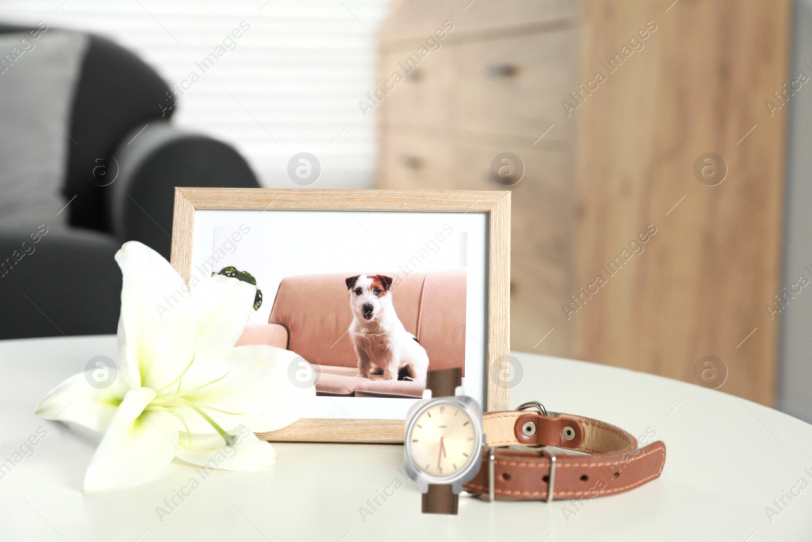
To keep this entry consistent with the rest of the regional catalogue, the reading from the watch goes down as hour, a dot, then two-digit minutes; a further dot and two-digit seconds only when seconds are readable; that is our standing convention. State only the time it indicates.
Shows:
5.31
